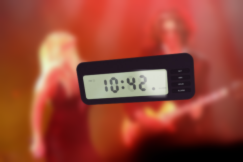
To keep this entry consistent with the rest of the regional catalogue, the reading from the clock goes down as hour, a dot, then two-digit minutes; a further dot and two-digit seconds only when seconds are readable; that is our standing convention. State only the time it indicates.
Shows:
10.42
